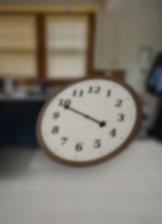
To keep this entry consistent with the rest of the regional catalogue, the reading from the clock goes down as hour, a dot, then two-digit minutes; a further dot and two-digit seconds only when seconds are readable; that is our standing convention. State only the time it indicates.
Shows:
3.49
